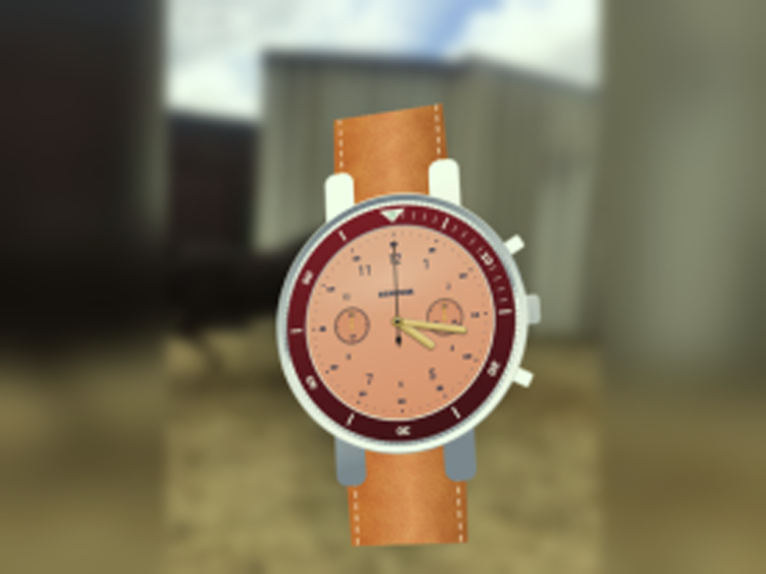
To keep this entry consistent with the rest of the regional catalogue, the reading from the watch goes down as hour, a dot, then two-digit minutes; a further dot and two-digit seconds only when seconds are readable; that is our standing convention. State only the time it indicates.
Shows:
4.17
